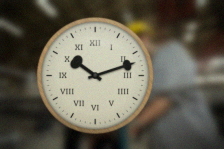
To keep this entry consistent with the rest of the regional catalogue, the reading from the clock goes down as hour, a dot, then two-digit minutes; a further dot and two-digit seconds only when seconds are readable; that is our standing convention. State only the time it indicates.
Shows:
10.12
